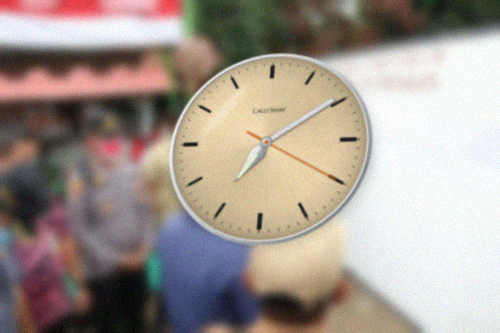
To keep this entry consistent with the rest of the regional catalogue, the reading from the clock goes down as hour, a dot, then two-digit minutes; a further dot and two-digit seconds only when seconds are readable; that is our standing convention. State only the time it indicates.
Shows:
7.09.20
